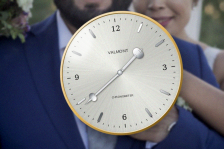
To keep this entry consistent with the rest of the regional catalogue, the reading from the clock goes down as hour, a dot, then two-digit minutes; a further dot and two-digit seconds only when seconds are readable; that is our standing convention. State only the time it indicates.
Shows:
1.39
